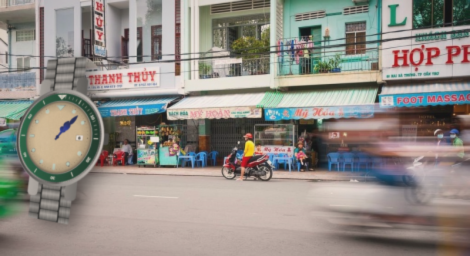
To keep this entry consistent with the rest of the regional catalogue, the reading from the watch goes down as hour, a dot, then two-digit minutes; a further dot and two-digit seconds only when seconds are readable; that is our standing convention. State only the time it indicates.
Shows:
1.07
